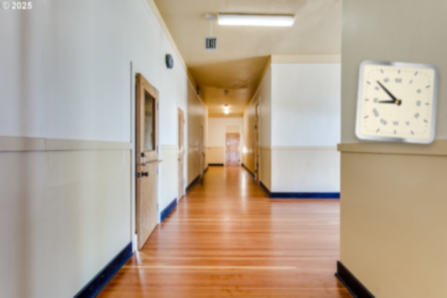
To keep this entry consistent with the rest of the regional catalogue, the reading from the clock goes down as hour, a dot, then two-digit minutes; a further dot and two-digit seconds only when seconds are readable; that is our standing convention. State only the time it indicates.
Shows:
8.52
